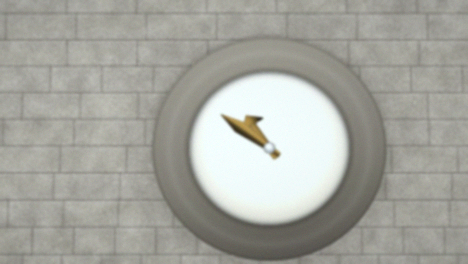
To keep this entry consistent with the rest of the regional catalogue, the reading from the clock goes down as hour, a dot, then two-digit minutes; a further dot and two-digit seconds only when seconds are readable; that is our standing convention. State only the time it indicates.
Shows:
10.51
